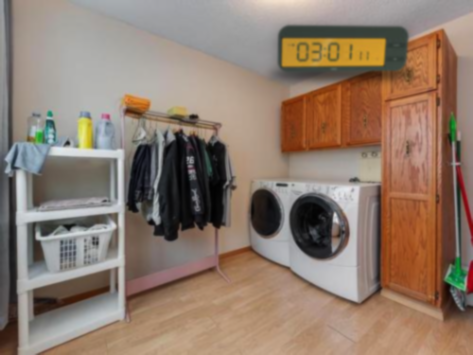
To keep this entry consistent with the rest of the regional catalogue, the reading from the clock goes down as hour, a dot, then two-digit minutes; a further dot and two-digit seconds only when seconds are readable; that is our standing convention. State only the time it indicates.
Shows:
3.01
